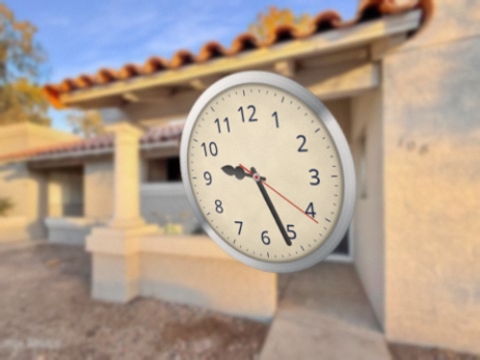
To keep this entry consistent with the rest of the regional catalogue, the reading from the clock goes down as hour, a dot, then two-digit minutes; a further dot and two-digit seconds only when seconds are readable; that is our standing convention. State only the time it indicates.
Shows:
9.26.21
